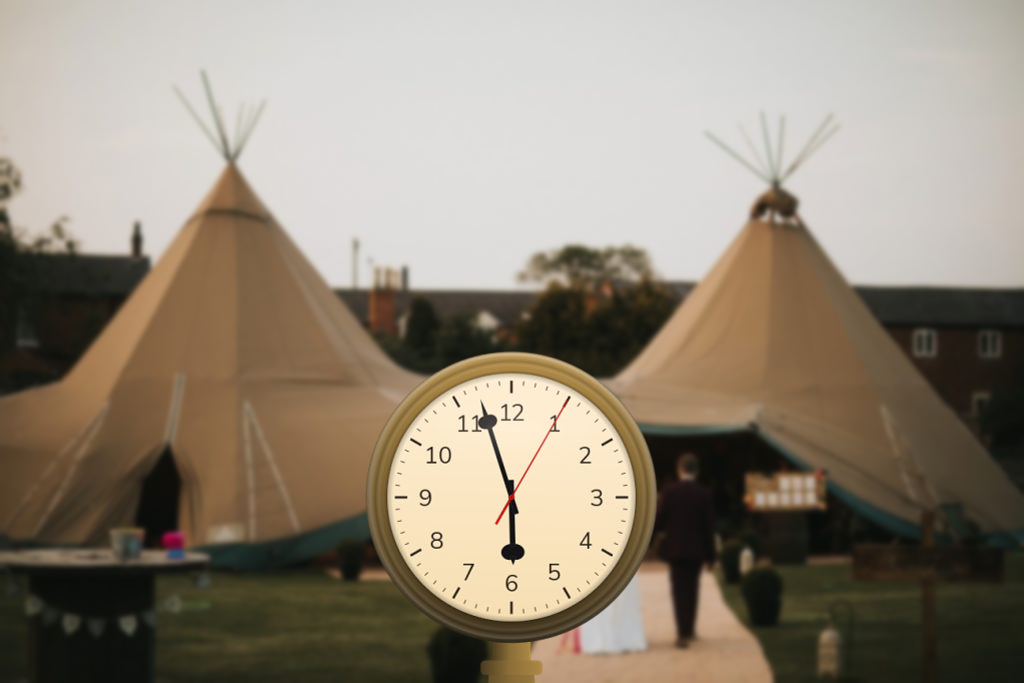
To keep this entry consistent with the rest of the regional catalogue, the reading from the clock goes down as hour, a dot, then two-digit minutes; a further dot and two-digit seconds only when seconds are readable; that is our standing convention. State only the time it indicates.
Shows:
5.57.05
